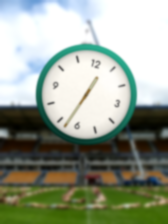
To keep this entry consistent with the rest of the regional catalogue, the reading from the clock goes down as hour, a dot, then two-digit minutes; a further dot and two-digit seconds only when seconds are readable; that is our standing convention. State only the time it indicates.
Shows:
12.33
